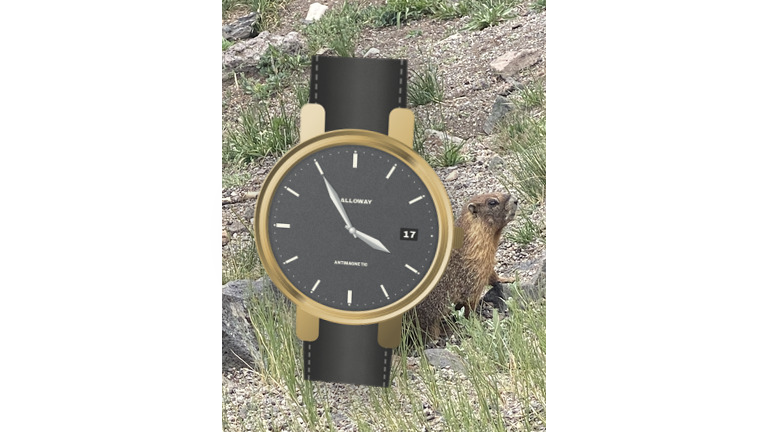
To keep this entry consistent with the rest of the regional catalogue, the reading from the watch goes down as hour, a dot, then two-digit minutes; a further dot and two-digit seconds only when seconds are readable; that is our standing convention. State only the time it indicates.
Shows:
3.55
